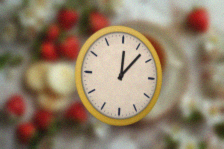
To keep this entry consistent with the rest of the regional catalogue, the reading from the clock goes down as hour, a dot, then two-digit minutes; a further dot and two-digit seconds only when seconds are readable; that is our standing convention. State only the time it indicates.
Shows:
12.07
